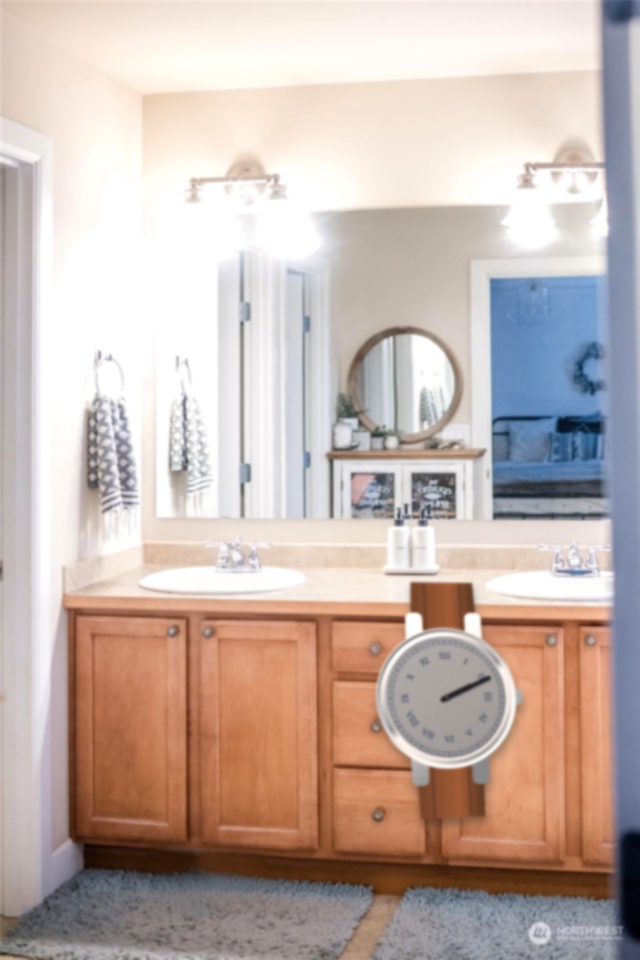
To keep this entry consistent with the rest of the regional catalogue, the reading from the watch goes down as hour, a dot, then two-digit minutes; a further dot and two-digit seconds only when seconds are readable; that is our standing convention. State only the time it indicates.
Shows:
2.11
